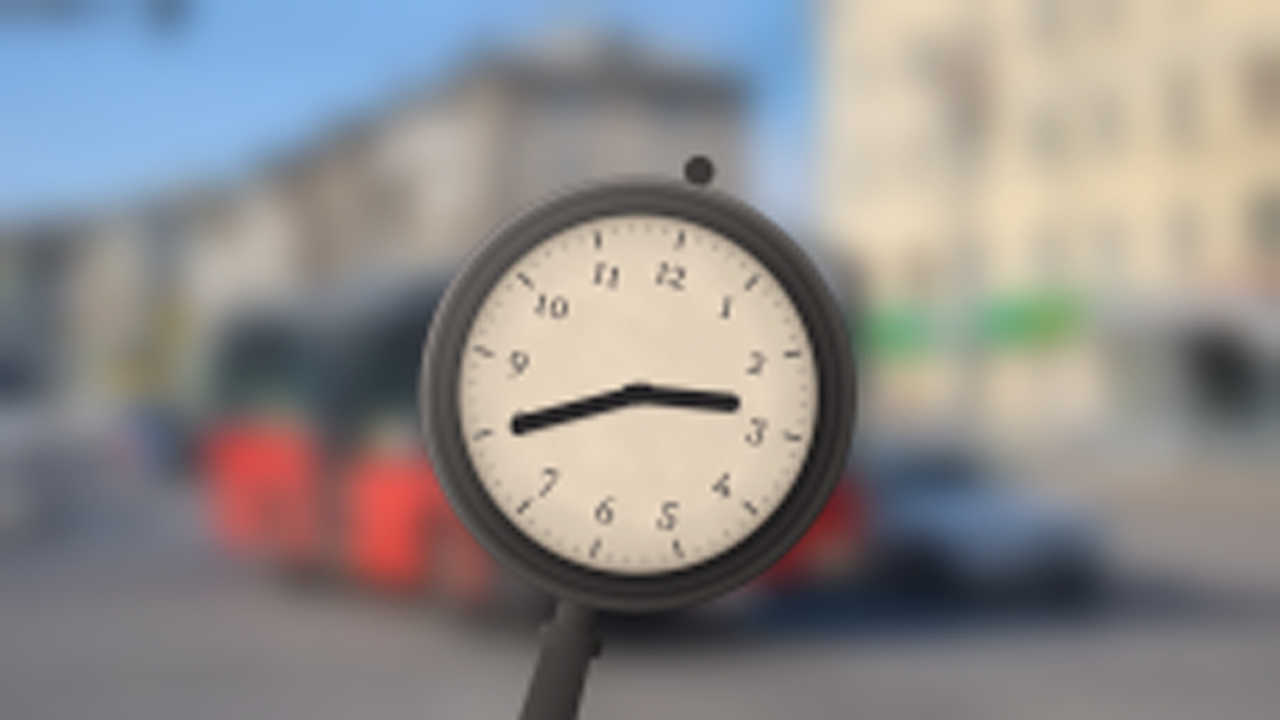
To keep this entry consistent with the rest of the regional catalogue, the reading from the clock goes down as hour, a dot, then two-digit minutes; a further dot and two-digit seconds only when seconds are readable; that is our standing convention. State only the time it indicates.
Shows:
2.40
